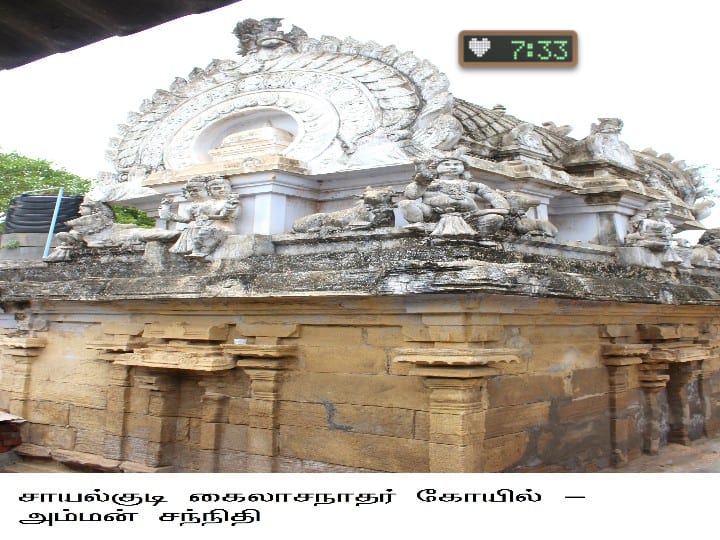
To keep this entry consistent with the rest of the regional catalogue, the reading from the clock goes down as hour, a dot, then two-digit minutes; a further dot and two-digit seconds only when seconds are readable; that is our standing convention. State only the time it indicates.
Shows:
7.33
